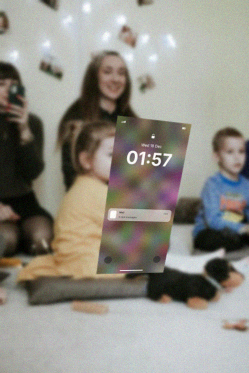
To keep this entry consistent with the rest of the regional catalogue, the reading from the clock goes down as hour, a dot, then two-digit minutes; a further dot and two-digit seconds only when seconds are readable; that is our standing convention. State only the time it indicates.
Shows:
1.57
